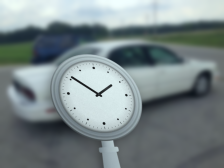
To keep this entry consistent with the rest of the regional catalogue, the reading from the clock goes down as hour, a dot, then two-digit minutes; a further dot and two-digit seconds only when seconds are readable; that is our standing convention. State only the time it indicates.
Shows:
1.51
